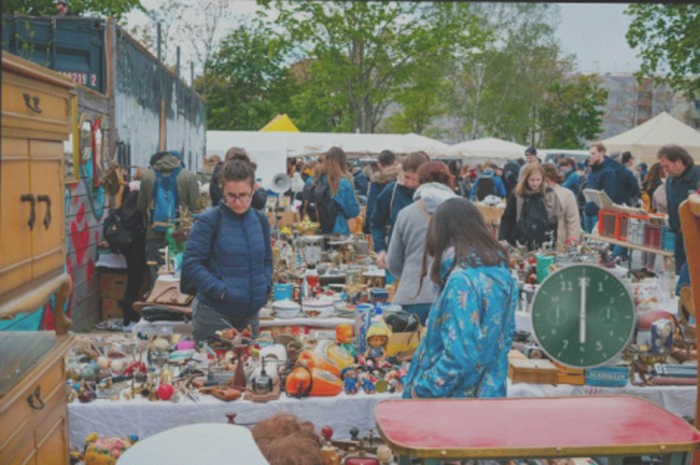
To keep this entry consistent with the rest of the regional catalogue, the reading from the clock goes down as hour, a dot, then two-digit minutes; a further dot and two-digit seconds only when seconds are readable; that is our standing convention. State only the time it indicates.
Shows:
6.00
